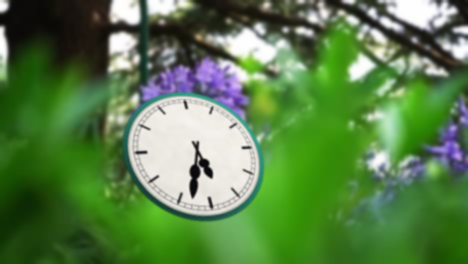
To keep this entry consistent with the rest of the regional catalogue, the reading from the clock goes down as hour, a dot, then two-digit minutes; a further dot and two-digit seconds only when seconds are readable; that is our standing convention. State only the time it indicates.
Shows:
5.33
